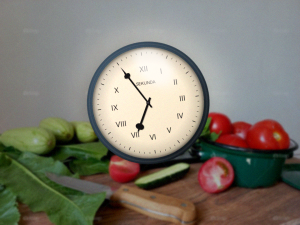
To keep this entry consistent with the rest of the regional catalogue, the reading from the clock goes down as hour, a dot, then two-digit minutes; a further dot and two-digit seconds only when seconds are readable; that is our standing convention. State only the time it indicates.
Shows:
6.55
